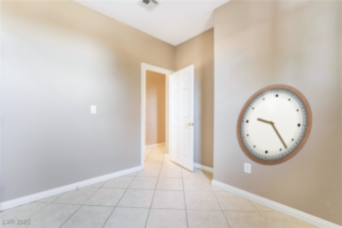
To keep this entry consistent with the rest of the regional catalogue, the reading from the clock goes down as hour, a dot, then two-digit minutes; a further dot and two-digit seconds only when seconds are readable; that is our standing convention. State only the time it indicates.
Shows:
9.23
